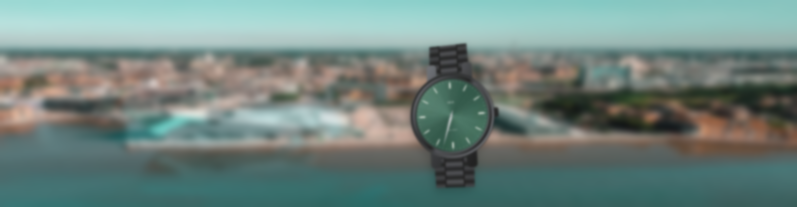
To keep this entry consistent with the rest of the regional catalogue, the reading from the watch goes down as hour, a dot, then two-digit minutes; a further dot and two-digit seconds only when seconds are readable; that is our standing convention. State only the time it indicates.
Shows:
6.33
